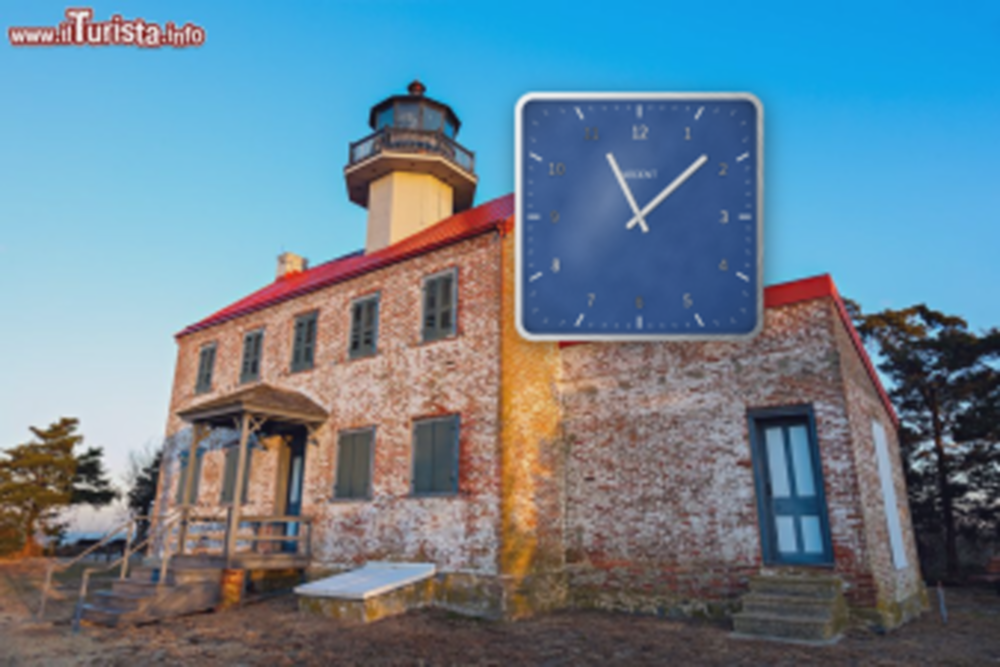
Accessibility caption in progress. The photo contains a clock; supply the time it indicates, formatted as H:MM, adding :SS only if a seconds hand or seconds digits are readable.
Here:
11:08
